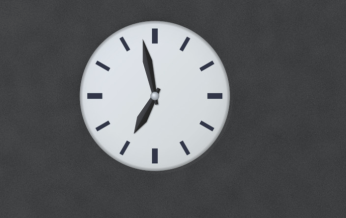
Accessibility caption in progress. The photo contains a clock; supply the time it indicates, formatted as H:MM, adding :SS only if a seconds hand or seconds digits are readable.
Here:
6:58
